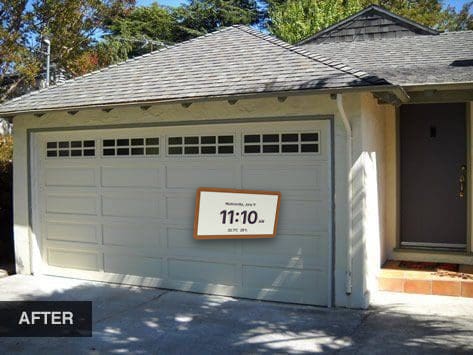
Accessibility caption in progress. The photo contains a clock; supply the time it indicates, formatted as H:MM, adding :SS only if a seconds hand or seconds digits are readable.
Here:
11:10
